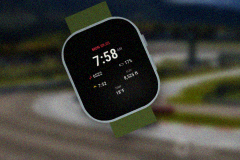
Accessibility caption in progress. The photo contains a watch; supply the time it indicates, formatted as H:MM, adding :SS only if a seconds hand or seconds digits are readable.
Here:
7:58
